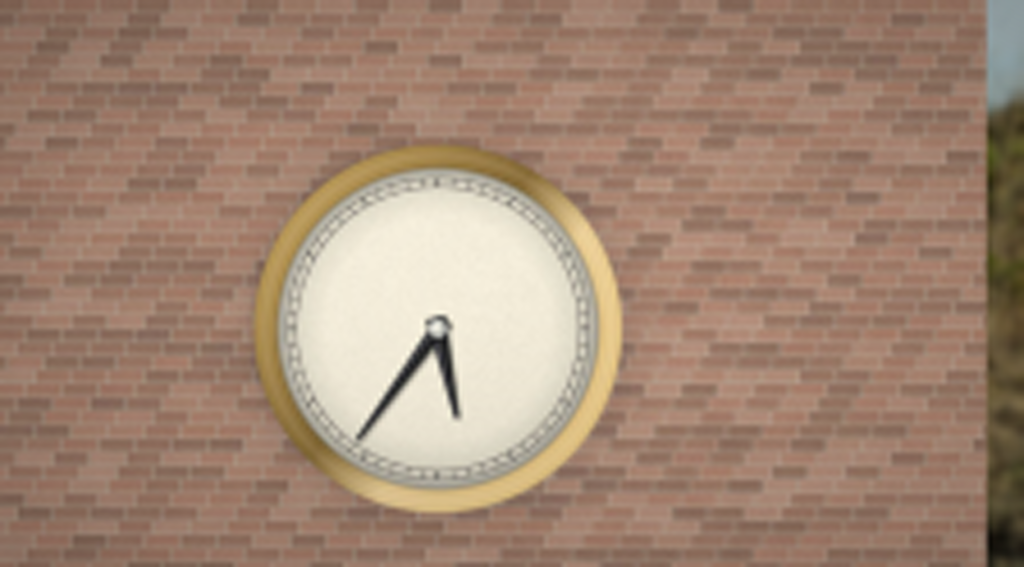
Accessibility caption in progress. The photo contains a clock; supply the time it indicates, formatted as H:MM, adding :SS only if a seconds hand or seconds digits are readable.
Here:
5:36
